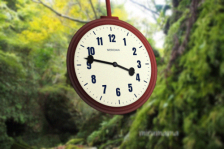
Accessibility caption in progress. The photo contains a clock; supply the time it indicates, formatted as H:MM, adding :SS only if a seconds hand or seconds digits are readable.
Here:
3:47
